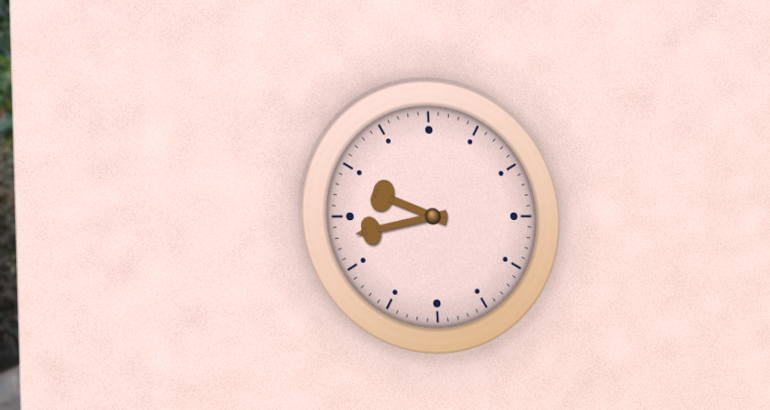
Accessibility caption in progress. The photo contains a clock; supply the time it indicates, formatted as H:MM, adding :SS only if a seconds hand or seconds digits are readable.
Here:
9:43
